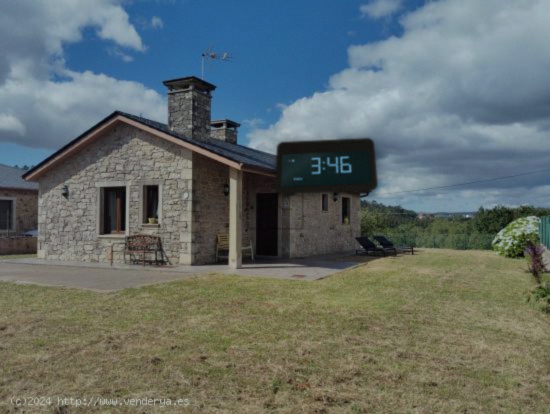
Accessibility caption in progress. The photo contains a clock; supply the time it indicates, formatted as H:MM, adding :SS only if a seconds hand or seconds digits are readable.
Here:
3:46
